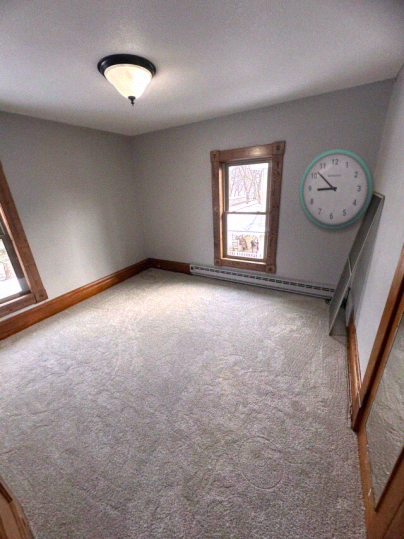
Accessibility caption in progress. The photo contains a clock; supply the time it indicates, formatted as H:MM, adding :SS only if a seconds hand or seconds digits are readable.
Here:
8:52
